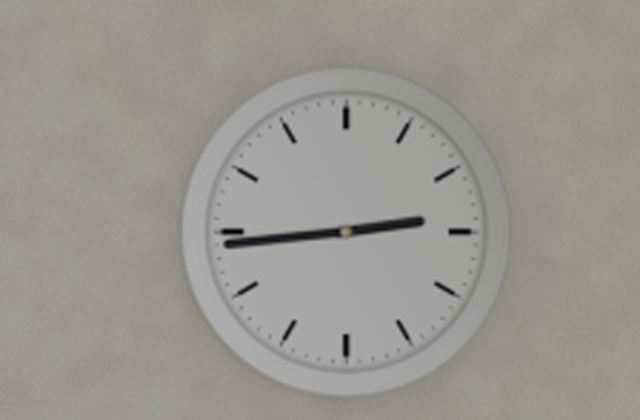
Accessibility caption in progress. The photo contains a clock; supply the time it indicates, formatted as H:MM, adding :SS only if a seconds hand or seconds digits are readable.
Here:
2:44
